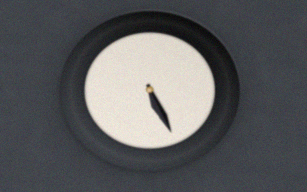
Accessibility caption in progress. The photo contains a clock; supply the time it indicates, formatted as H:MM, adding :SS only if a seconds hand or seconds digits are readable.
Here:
5:26
